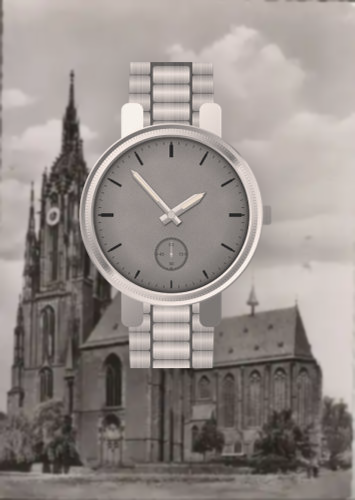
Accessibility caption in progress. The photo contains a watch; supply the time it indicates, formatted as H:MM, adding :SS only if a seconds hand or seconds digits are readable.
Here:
1:53
